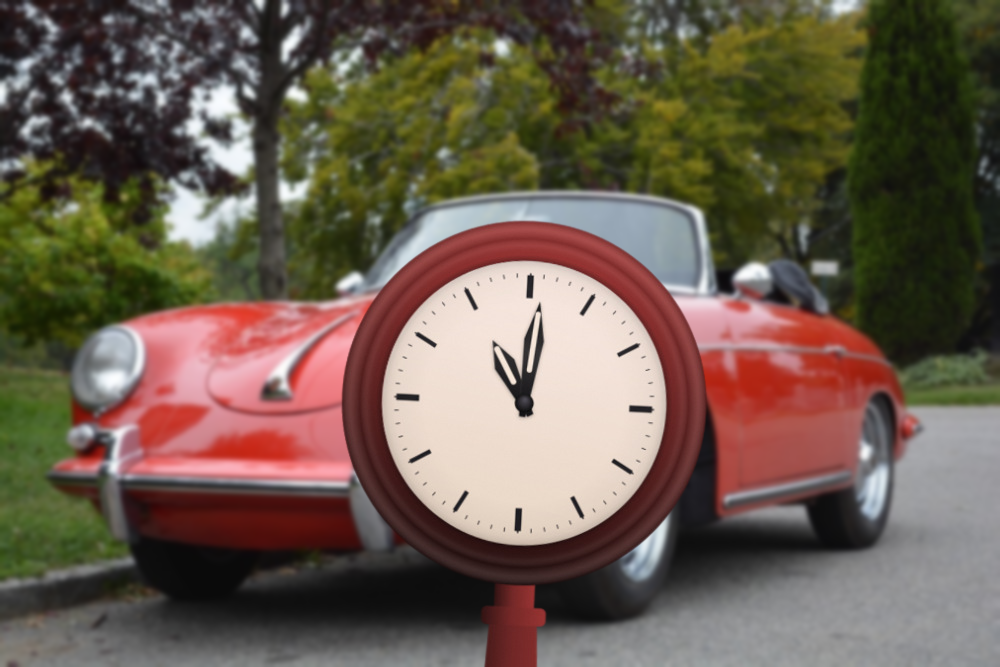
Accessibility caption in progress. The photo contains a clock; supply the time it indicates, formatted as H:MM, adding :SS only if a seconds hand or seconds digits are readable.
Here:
11:01
